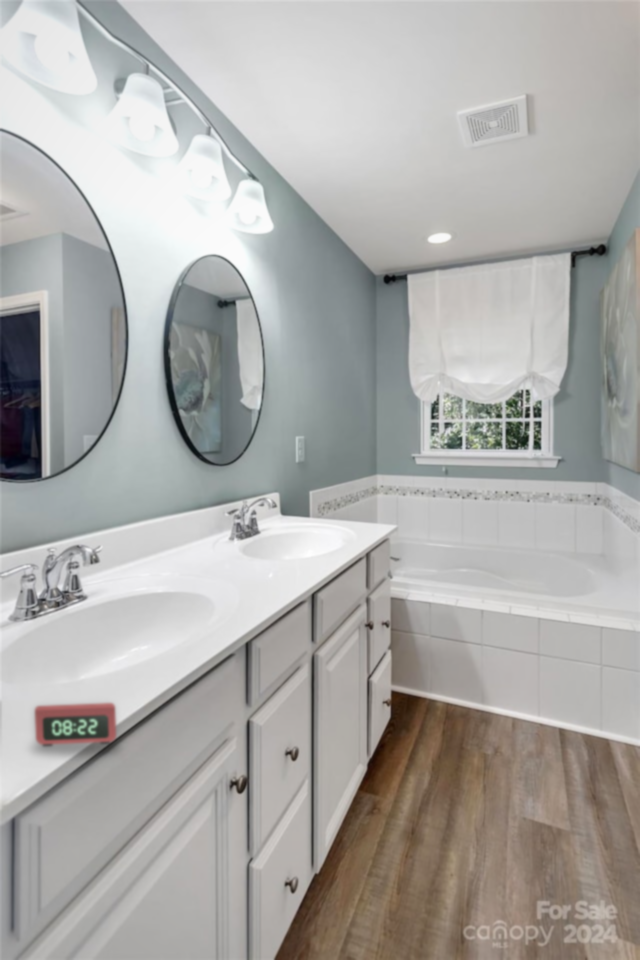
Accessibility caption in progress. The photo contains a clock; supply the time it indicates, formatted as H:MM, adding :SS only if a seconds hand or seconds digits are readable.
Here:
8:22
